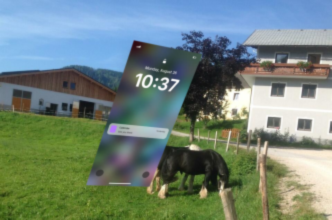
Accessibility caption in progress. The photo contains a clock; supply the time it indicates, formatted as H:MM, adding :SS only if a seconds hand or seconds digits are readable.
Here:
10:37
